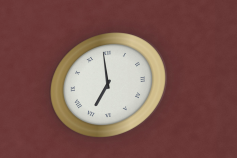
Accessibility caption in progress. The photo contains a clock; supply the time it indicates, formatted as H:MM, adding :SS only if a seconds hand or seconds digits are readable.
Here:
6:59
